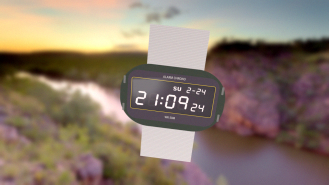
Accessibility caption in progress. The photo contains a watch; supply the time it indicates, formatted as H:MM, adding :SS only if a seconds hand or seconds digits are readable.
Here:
21:09:24
